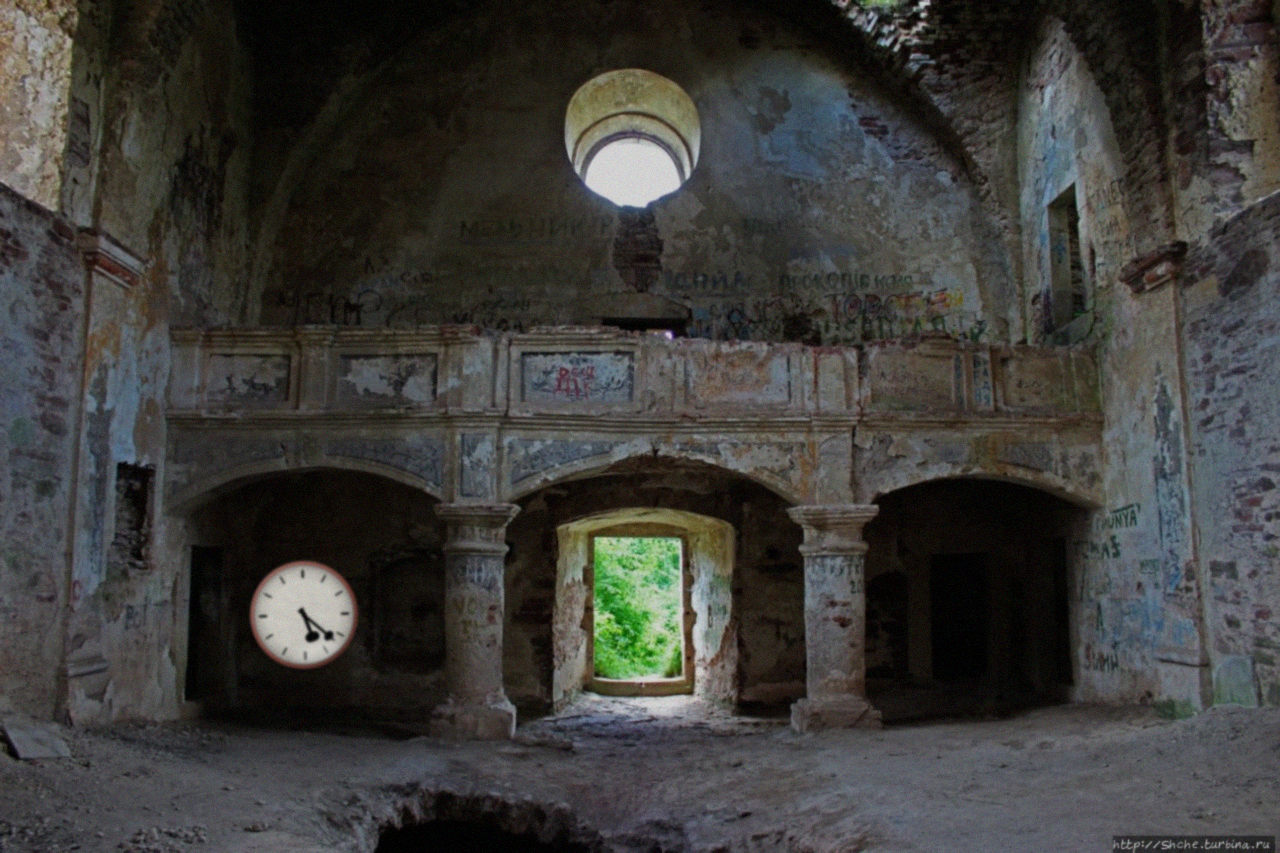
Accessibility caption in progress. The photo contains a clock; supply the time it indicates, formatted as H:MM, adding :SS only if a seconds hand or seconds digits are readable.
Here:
5:22
